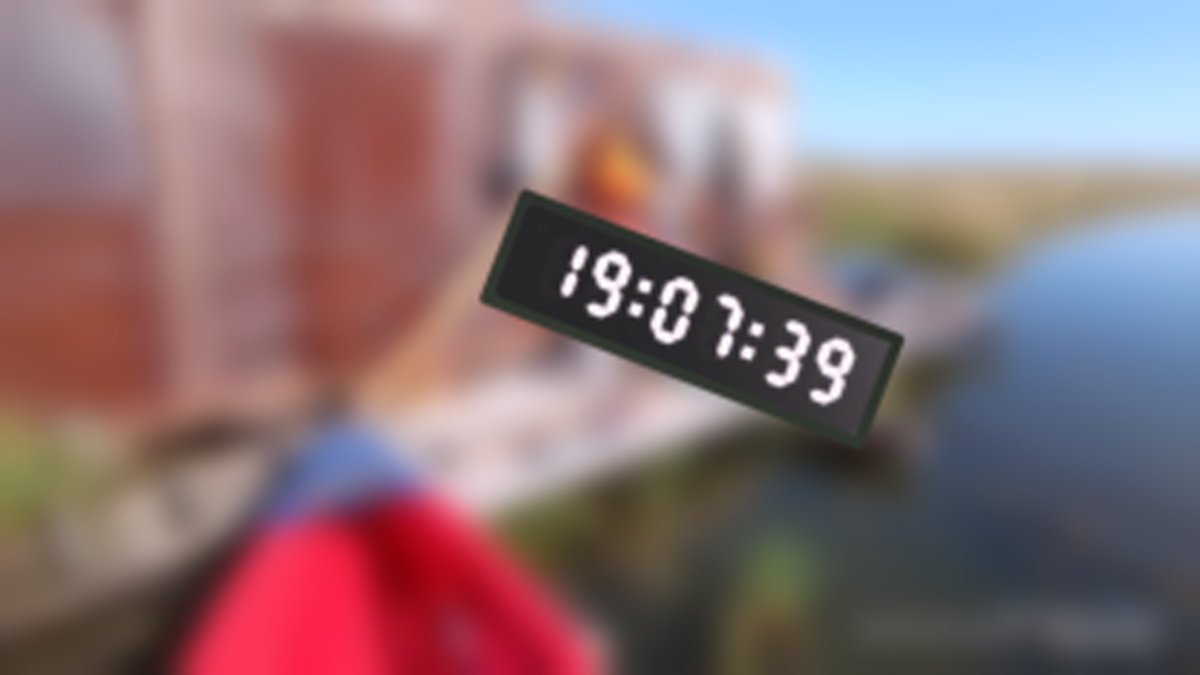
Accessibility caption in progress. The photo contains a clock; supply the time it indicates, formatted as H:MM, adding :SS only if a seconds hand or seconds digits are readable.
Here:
19:07:39
